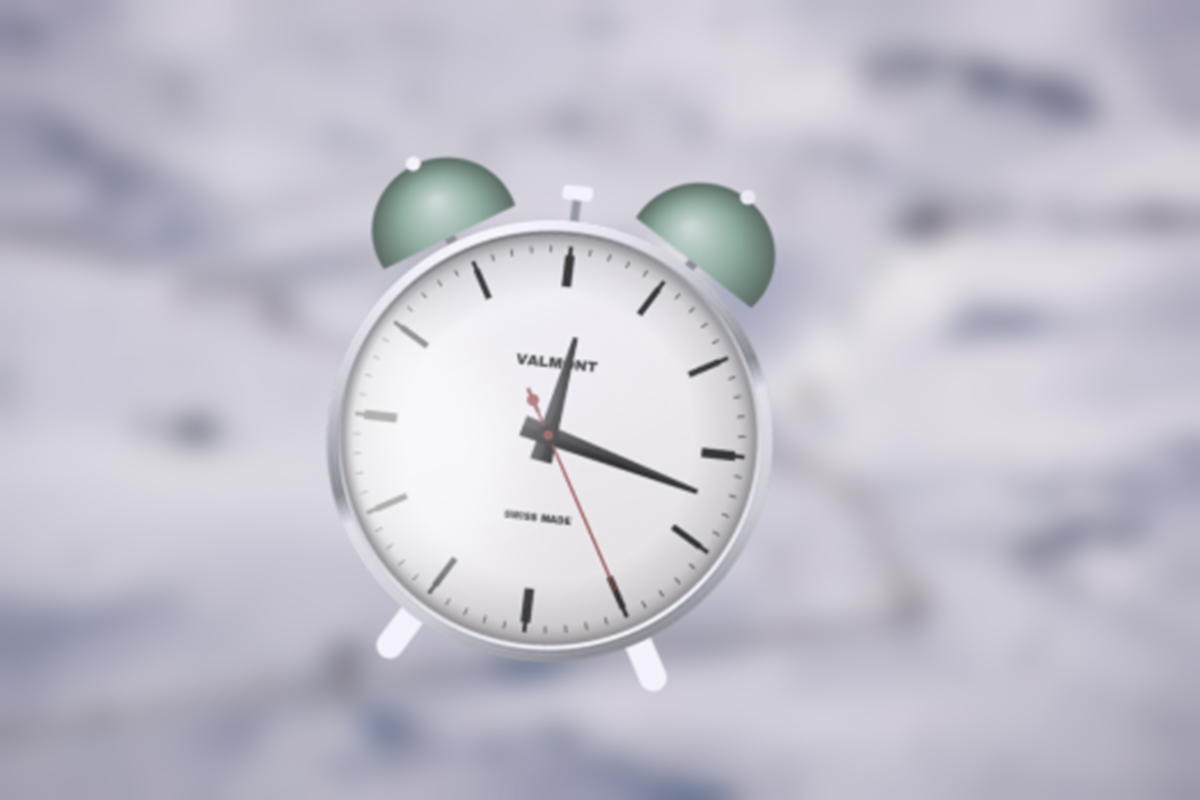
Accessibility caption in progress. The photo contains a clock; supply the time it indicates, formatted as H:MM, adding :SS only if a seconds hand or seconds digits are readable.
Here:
12:17:25
